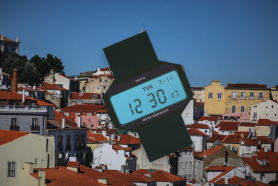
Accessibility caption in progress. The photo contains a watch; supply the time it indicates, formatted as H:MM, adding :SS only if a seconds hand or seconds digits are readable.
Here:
12:30:17
